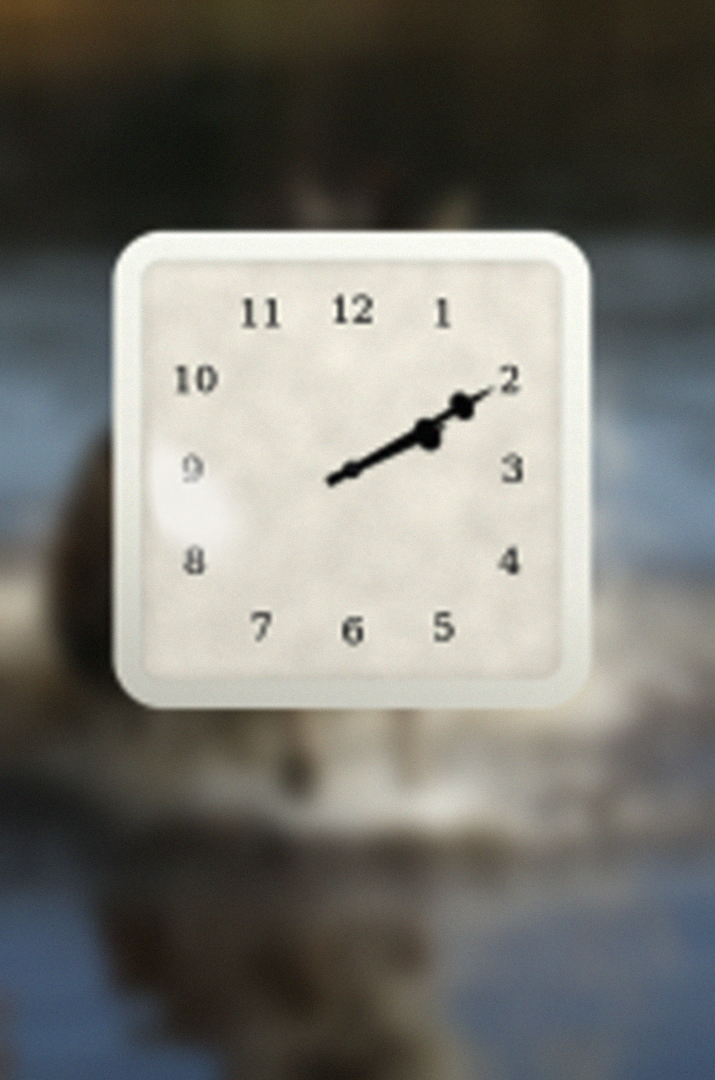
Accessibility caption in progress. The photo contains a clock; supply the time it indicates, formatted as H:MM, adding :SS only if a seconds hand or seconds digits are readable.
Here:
2:10
